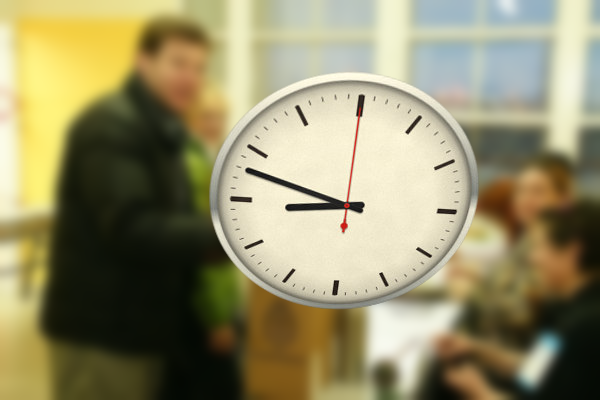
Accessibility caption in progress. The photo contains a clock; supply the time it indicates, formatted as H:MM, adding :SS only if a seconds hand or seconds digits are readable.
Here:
8:48:00
